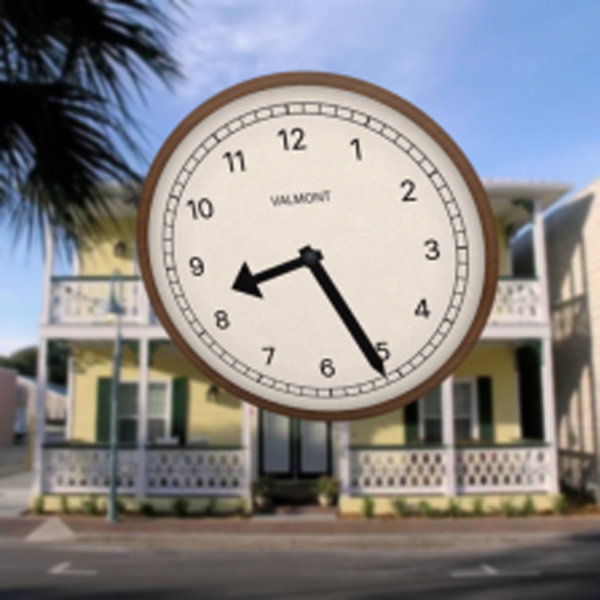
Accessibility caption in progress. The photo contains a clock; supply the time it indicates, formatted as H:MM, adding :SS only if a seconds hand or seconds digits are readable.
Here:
8:26
